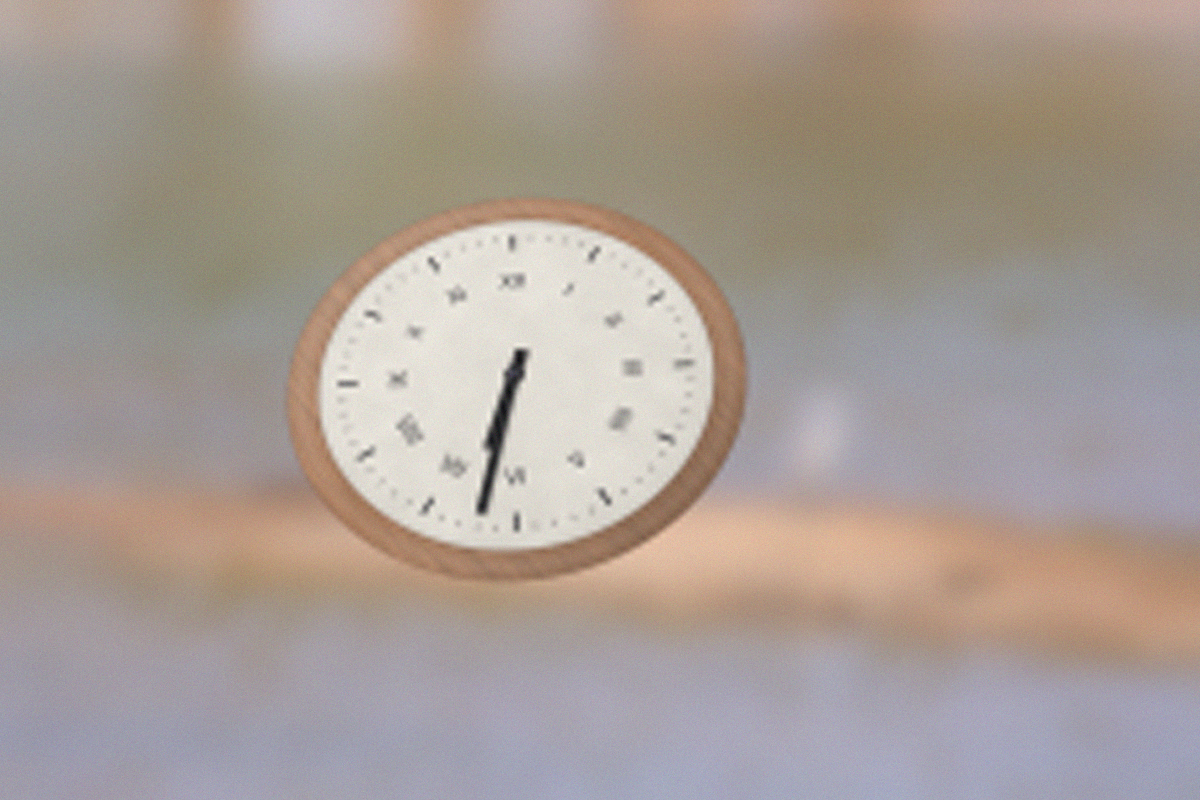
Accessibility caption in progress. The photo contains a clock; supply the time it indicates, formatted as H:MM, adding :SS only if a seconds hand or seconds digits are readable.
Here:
6:32
